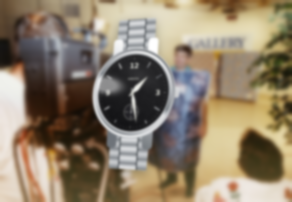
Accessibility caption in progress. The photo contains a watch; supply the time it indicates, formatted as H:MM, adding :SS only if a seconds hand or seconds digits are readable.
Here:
1:28
